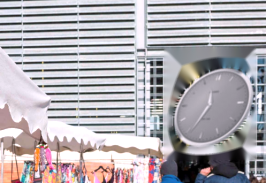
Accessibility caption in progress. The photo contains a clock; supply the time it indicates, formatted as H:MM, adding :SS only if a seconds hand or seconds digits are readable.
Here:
11:34
